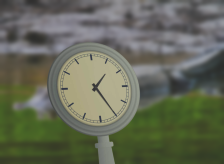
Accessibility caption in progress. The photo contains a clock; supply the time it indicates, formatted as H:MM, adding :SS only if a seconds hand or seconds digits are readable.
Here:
1:25
